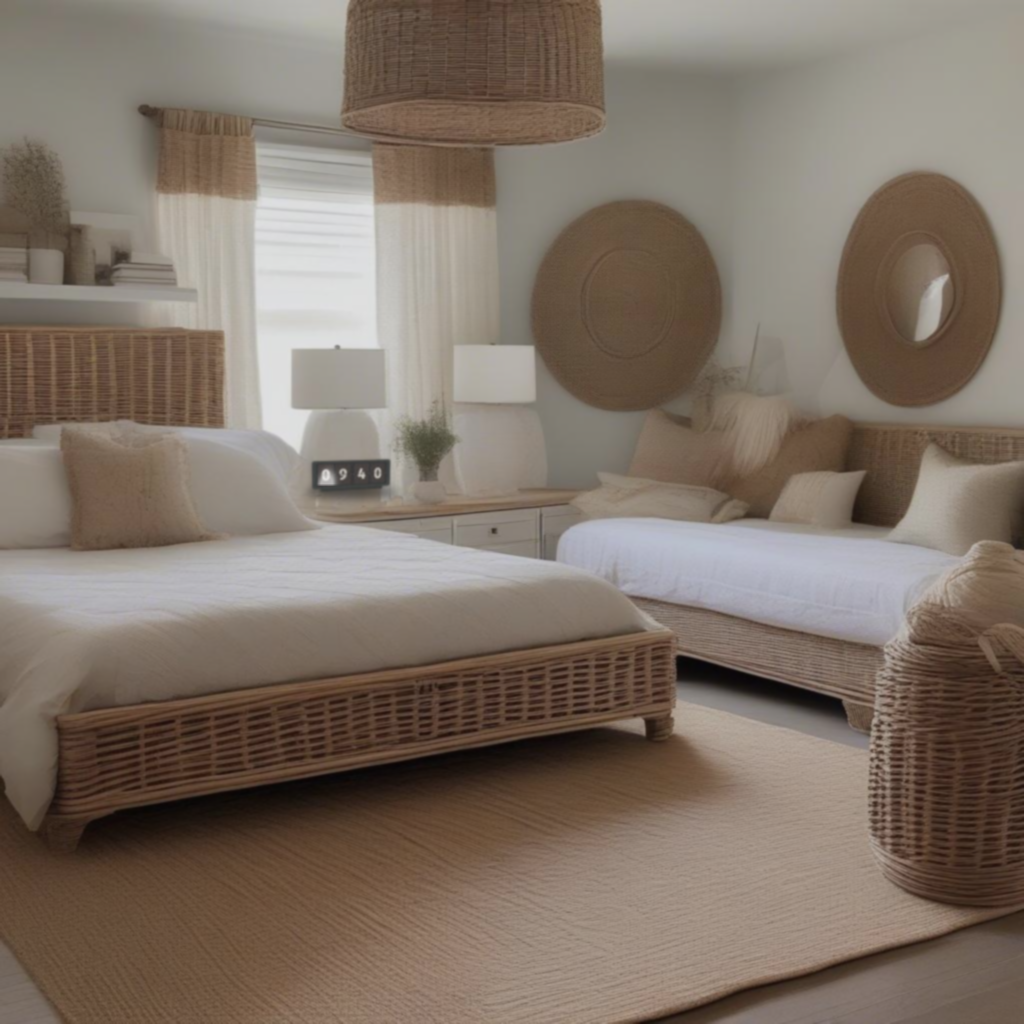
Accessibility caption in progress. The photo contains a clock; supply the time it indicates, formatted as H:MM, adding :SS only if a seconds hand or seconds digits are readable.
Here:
9:40
